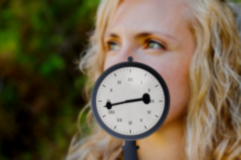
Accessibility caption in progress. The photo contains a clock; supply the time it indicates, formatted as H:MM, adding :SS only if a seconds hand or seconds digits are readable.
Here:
2:43
